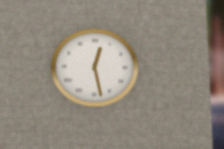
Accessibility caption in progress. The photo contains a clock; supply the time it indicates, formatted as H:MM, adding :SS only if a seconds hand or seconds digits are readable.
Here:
12:28
